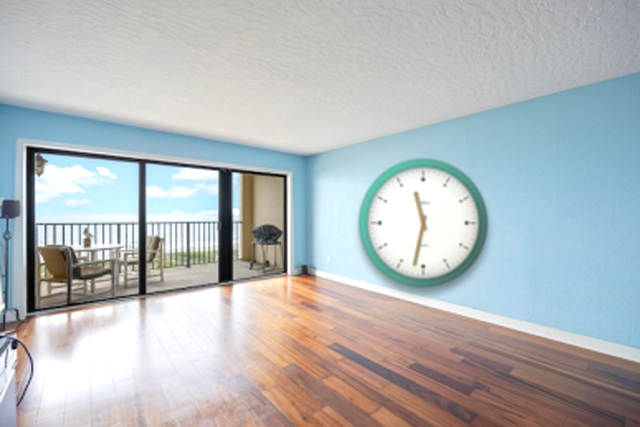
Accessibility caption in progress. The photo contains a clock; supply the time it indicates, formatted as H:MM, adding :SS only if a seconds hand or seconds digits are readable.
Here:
11:32
